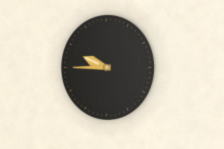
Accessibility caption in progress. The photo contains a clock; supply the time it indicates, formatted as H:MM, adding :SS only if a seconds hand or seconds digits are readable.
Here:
9:45
